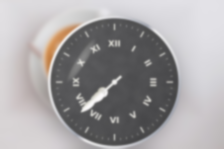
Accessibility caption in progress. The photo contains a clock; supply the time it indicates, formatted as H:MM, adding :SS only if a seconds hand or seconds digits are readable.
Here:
7:38
